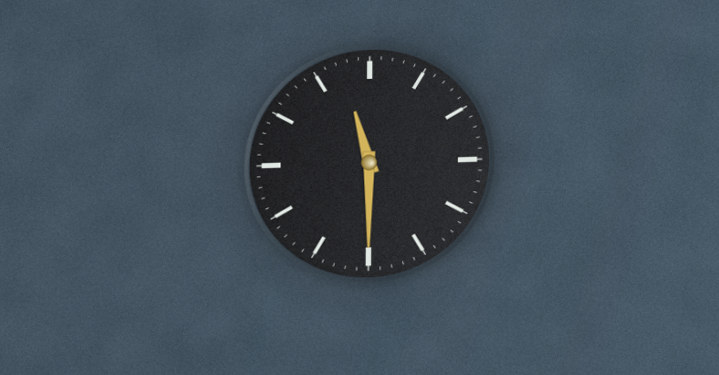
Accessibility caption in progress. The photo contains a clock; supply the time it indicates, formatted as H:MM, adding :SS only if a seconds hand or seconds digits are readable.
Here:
11:30
